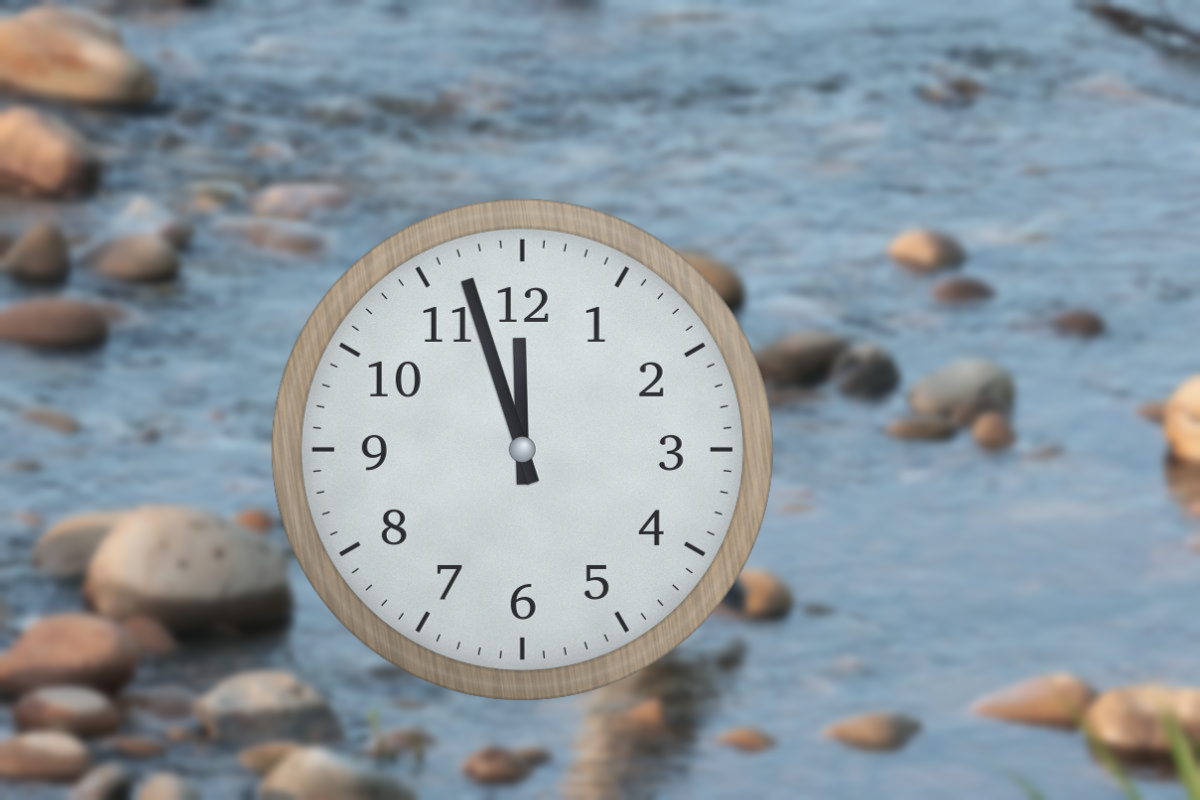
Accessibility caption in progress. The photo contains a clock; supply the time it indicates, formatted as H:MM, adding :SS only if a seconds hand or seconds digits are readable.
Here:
11:57
